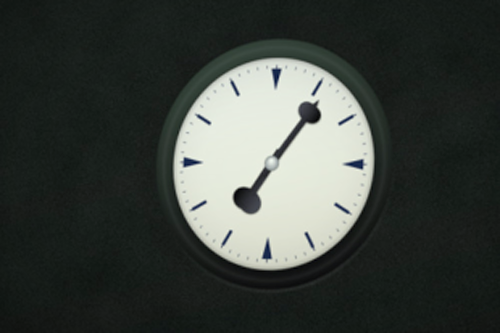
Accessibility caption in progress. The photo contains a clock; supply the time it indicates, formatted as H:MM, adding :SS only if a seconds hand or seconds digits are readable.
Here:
7:06
